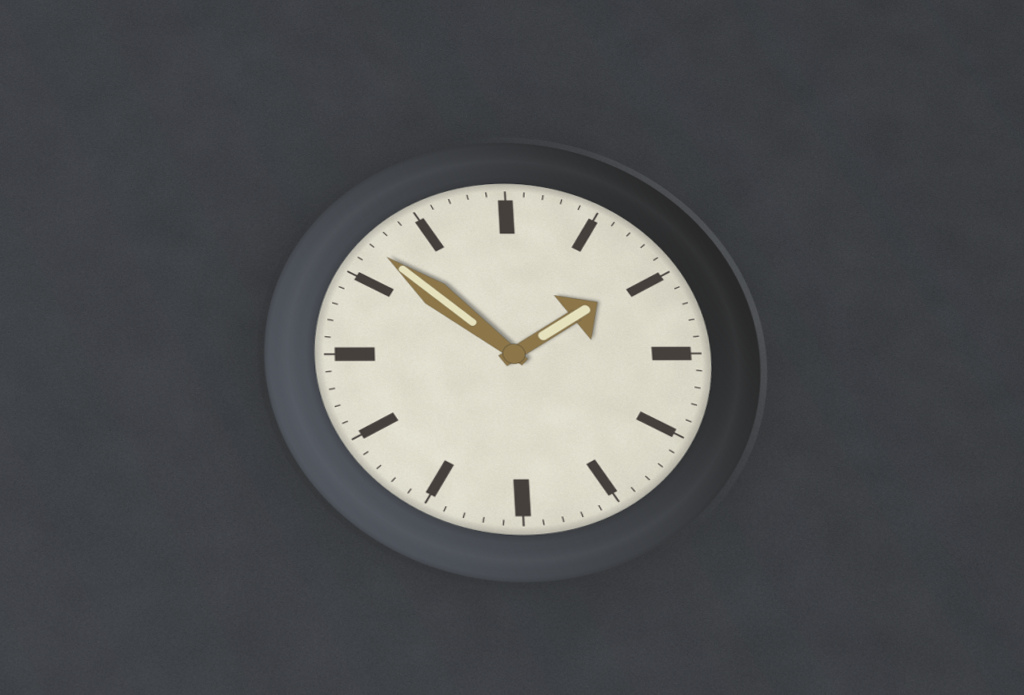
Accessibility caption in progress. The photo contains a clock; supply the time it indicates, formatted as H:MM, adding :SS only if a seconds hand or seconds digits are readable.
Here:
1:52
